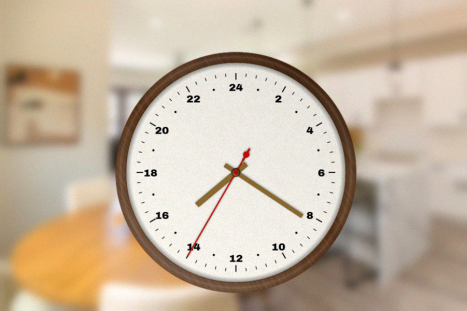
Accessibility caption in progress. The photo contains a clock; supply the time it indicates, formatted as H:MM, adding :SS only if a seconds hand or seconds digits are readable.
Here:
15:20:35
